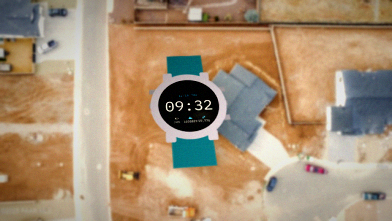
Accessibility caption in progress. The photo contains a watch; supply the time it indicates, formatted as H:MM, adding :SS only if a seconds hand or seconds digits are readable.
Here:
9:32
